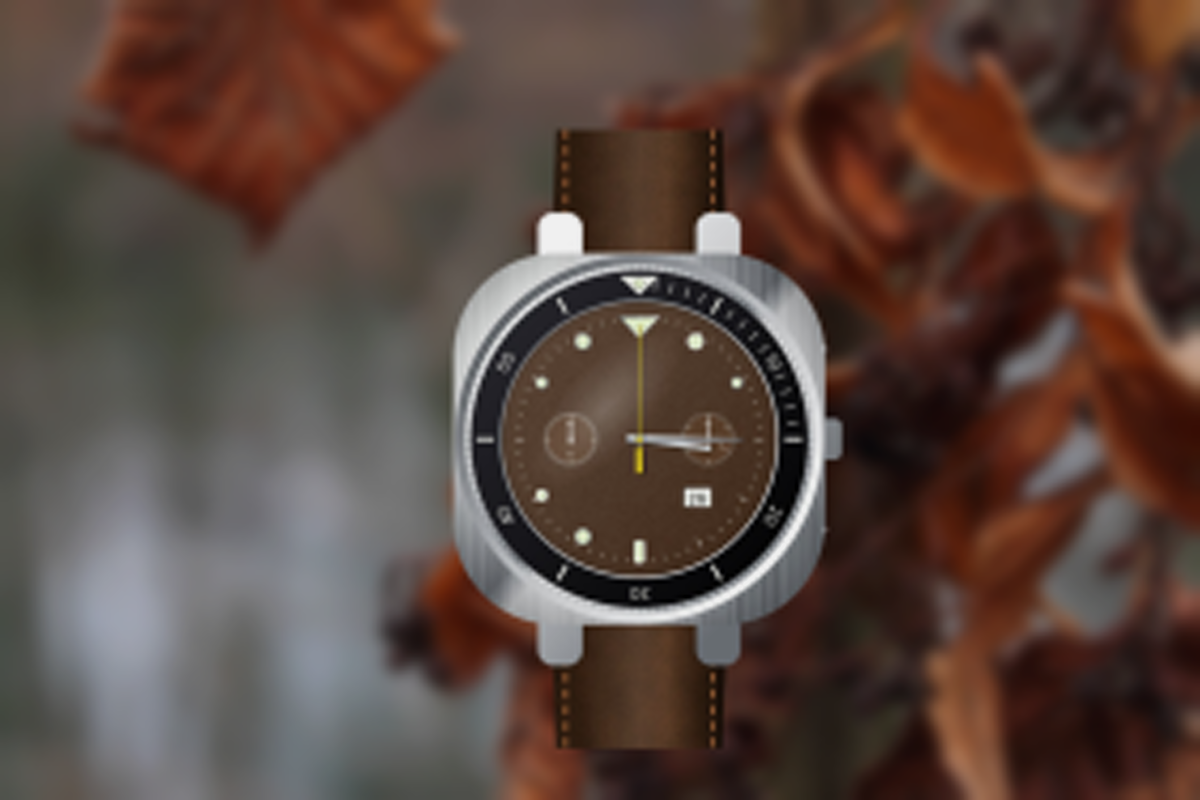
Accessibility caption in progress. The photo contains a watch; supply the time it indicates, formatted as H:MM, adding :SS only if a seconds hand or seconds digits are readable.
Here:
3:15
